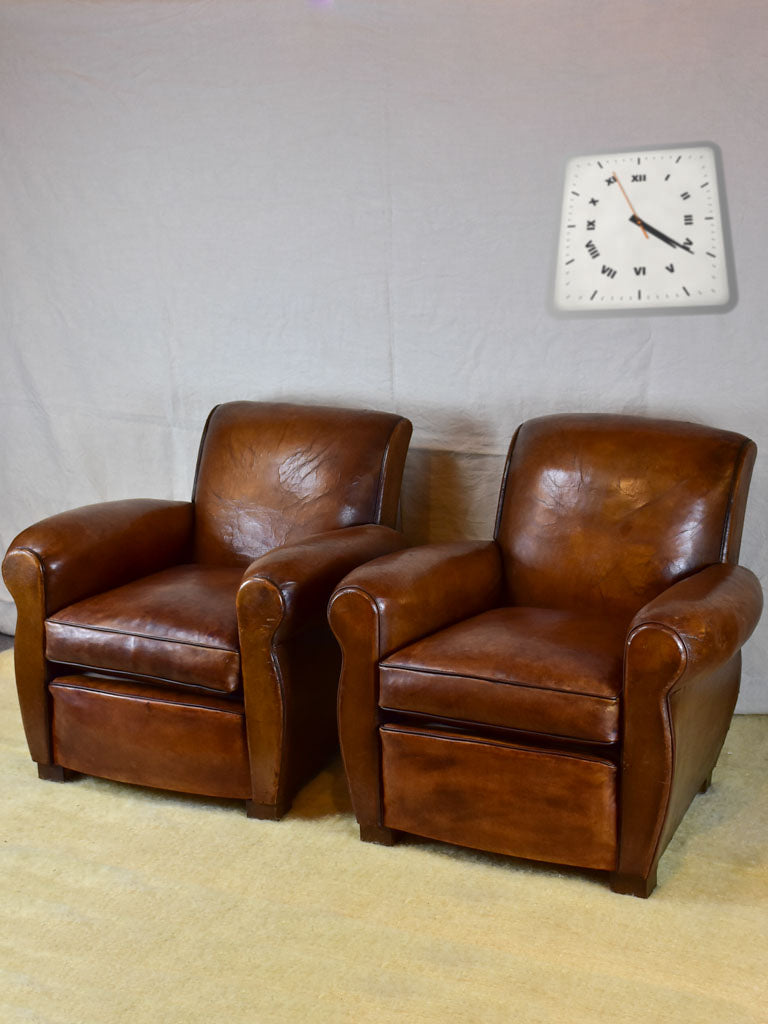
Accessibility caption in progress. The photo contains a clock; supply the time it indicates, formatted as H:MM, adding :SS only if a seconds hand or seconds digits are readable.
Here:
4:20:56
